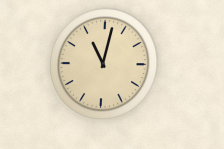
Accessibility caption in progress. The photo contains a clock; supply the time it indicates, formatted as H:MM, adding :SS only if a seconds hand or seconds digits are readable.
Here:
11:02
